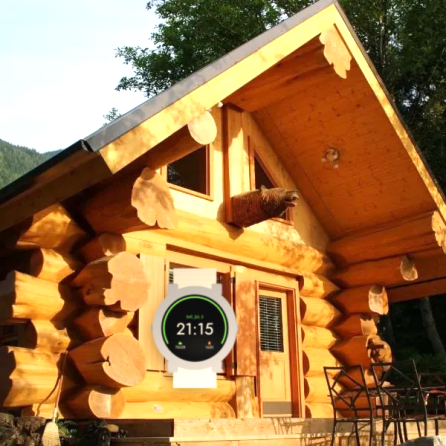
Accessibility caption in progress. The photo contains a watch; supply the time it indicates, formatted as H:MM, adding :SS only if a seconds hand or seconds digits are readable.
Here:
21:15
